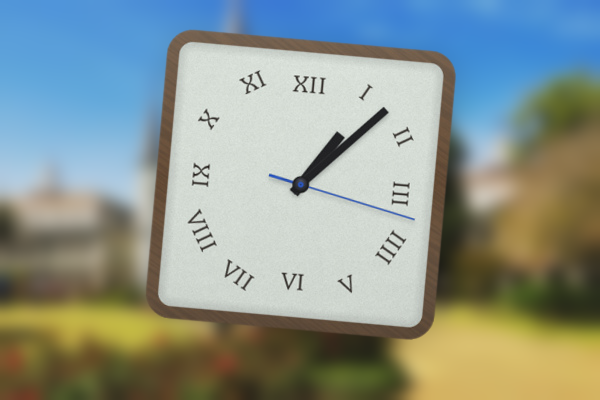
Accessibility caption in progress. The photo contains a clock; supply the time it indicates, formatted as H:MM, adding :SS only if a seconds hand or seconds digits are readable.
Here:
1:07:17
